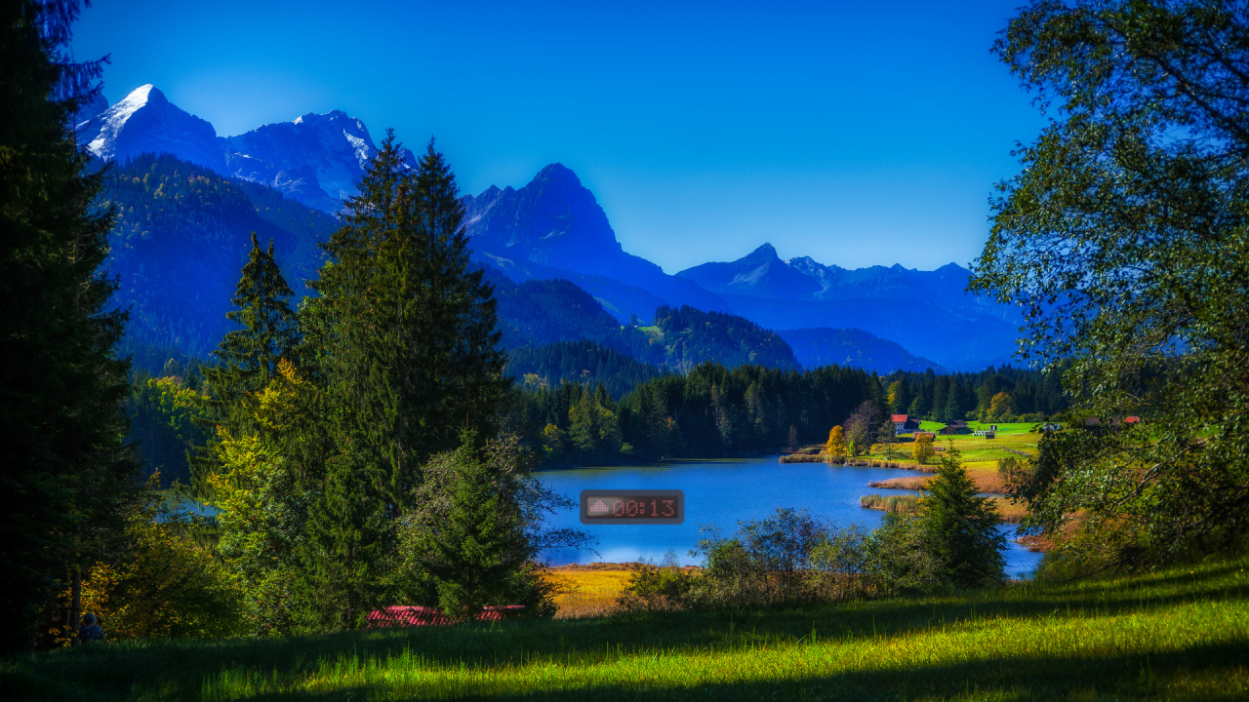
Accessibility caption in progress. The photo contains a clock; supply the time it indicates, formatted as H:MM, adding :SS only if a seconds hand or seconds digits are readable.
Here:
0:13
